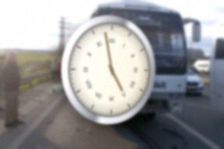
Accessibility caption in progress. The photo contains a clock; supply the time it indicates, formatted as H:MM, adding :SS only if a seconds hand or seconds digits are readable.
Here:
4:58
